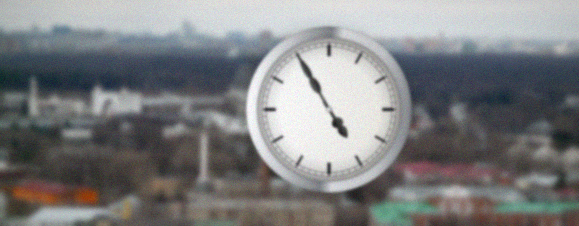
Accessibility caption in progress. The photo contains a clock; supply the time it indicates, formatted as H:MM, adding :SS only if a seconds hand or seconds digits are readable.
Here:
4:55
